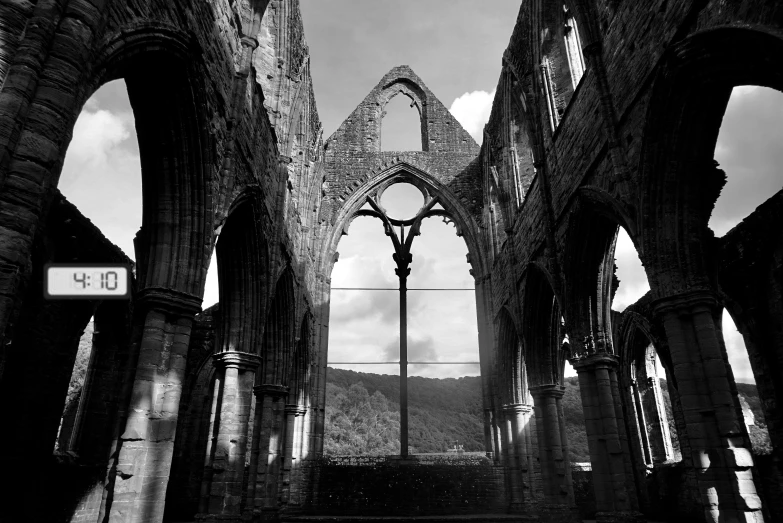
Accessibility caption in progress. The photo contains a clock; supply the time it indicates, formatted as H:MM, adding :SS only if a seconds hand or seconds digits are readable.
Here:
4:10
